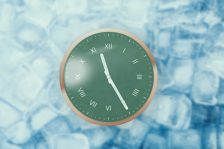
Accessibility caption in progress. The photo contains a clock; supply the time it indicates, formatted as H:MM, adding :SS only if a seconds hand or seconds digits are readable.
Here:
11:25
